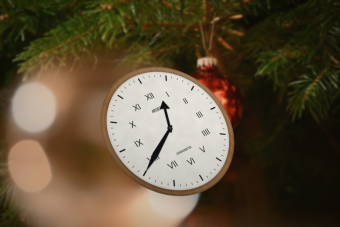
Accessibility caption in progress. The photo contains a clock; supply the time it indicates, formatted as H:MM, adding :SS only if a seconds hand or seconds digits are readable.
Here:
12:40
